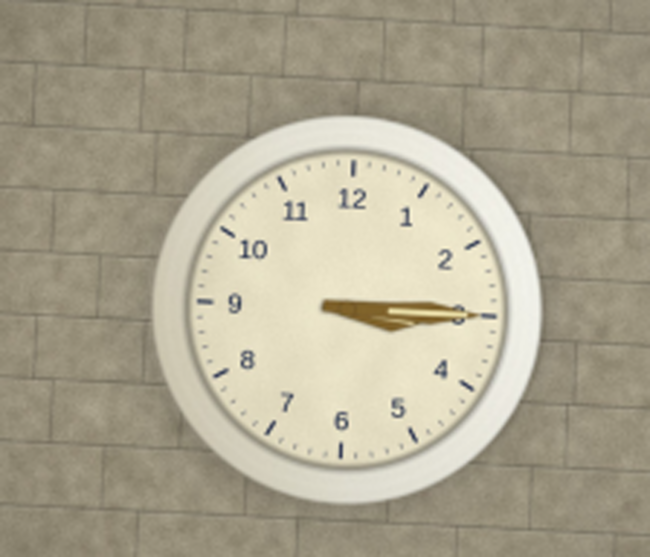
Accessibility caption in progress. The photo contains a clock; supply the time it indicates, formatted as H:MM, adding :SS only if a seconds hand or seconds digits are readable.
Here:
3:15
